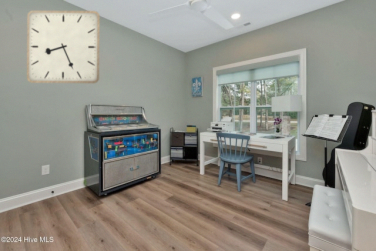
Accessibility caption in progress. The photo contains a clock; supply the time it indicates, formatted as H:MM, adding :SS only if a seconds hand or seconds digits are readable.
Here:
8:26
